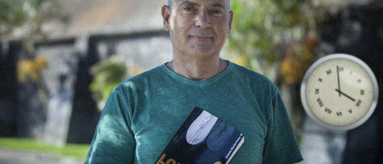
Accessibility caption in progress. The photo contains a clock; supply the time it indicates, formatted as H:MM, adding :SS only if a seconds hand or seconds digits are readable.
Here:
3:59
